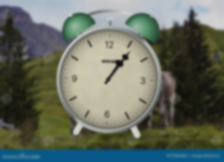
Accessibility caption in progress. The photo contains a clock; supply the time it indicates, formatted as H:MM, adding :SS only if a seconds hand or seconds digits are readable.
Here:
1:06
